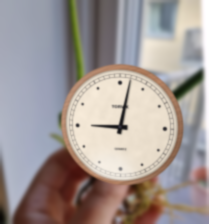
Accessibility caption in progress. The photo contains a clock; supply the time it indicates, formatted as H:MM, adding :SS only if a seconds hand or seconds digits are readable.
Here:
9:02
